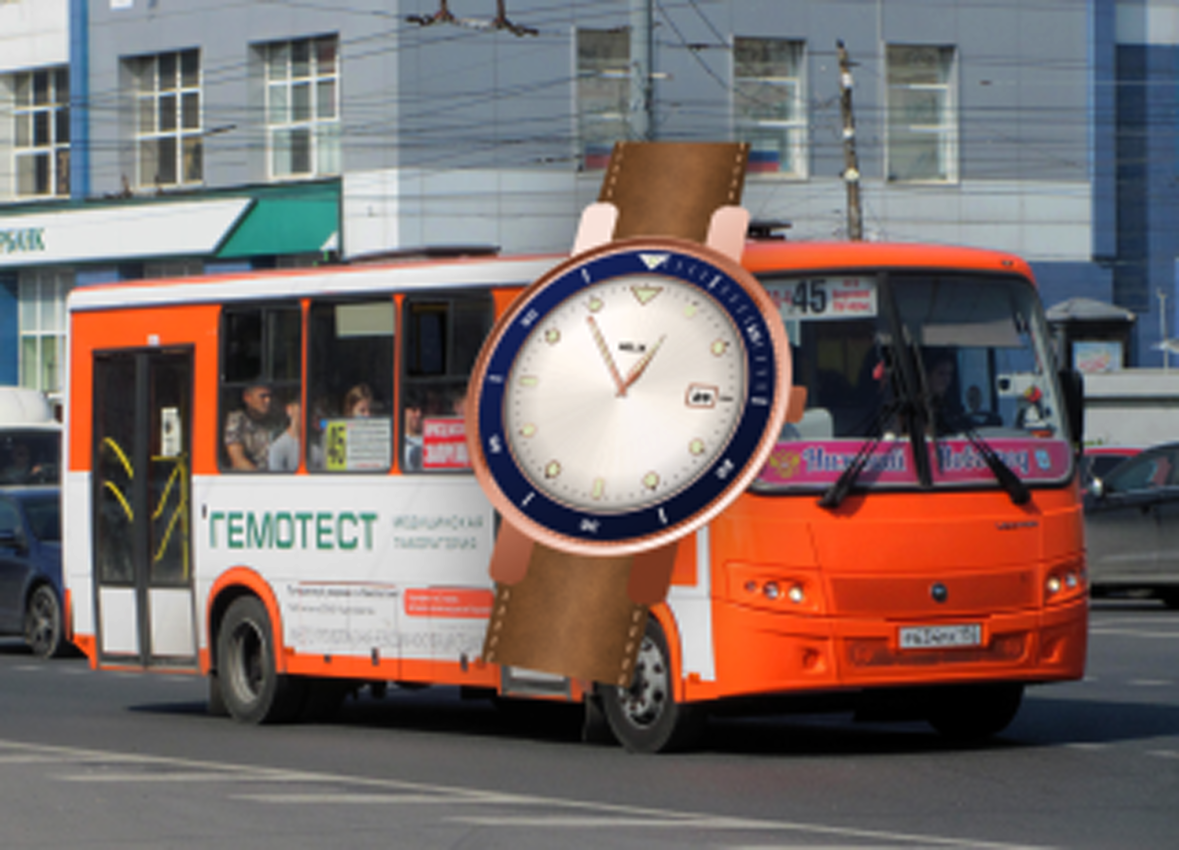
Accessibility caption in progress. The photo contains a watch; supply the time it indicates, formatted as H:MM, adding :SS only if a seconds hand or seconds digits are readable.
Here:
12:54
